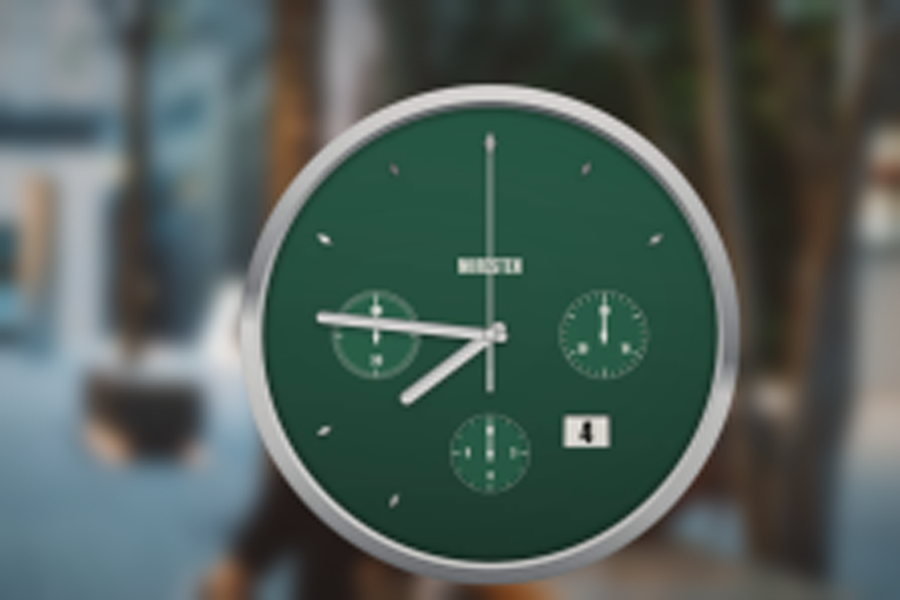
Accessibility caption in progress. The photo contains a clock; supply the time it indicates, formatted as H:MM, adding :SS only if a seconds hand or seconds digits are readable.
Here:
7:46
